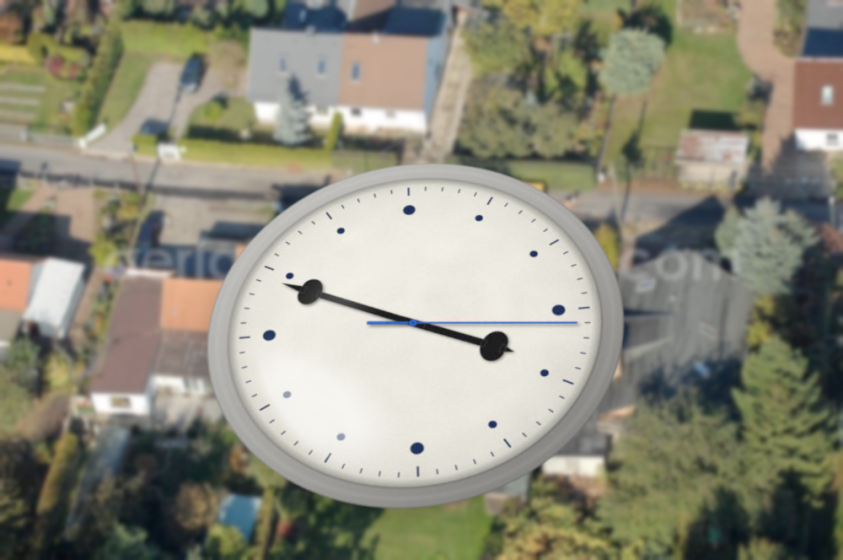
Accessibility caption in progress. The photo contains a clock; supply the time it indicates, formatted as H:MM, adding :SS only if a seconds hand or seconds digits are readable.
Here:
3:49:16
